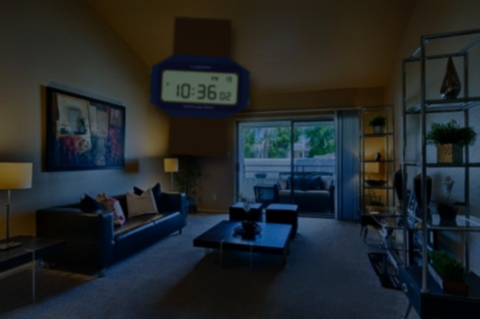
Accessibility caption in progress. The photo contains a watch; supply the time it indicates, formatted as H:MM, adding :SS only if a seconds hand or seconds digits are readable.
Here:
10:36
